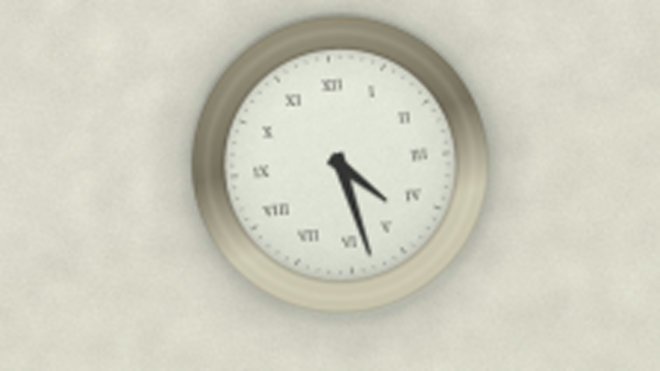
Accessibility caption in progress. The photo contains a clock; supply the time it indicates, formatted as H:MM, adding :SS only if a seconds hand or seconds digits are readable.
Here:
4:28
